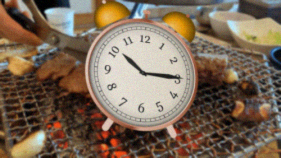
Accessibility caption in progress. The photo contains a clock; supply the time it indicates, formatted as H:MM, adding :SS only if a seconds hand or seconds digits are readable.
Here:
10:15
